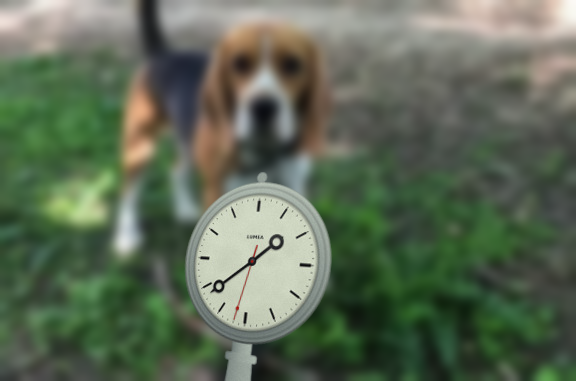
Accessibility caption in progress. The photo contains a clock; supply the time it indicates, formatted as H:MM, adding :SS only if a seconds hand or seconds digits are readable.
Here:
1:38:32
